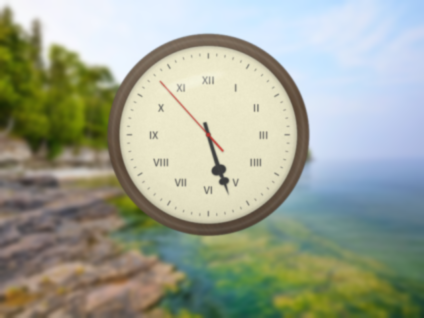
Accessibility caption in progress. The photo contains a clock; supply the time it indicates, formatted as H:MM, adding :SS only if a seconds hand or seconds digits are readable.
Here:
5:26:53
